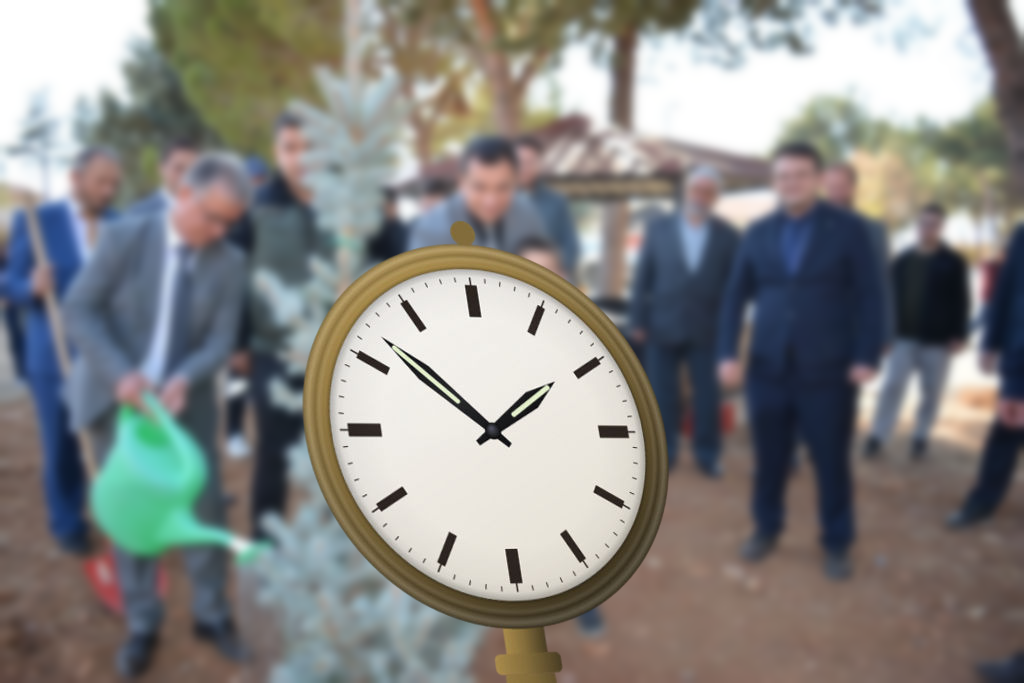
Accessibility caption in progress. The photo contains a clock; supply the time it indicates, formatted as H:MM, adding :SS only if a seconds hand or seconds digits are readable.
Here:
1:52
